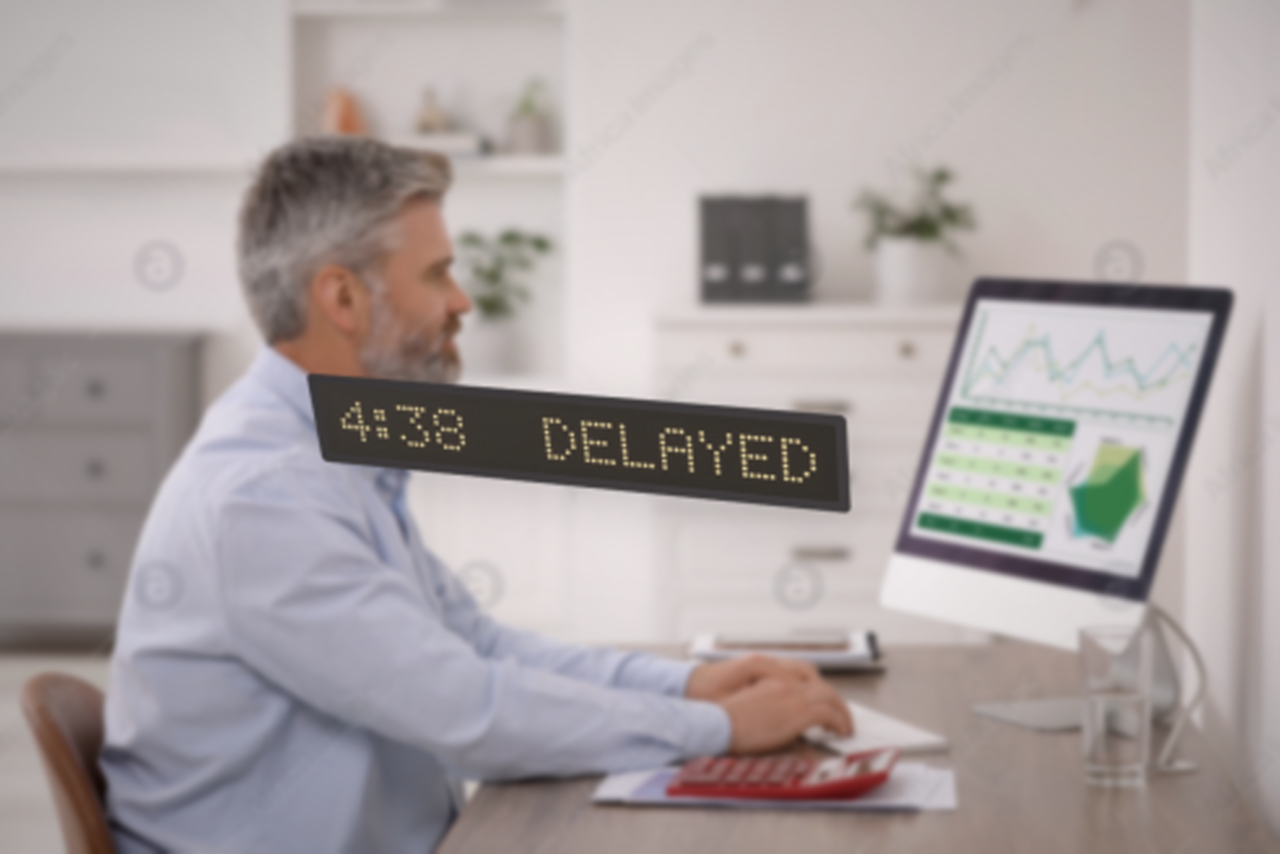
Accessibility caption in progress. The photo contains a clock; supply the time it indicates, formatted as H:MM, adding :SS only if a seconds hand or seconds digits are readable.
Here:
4:38
